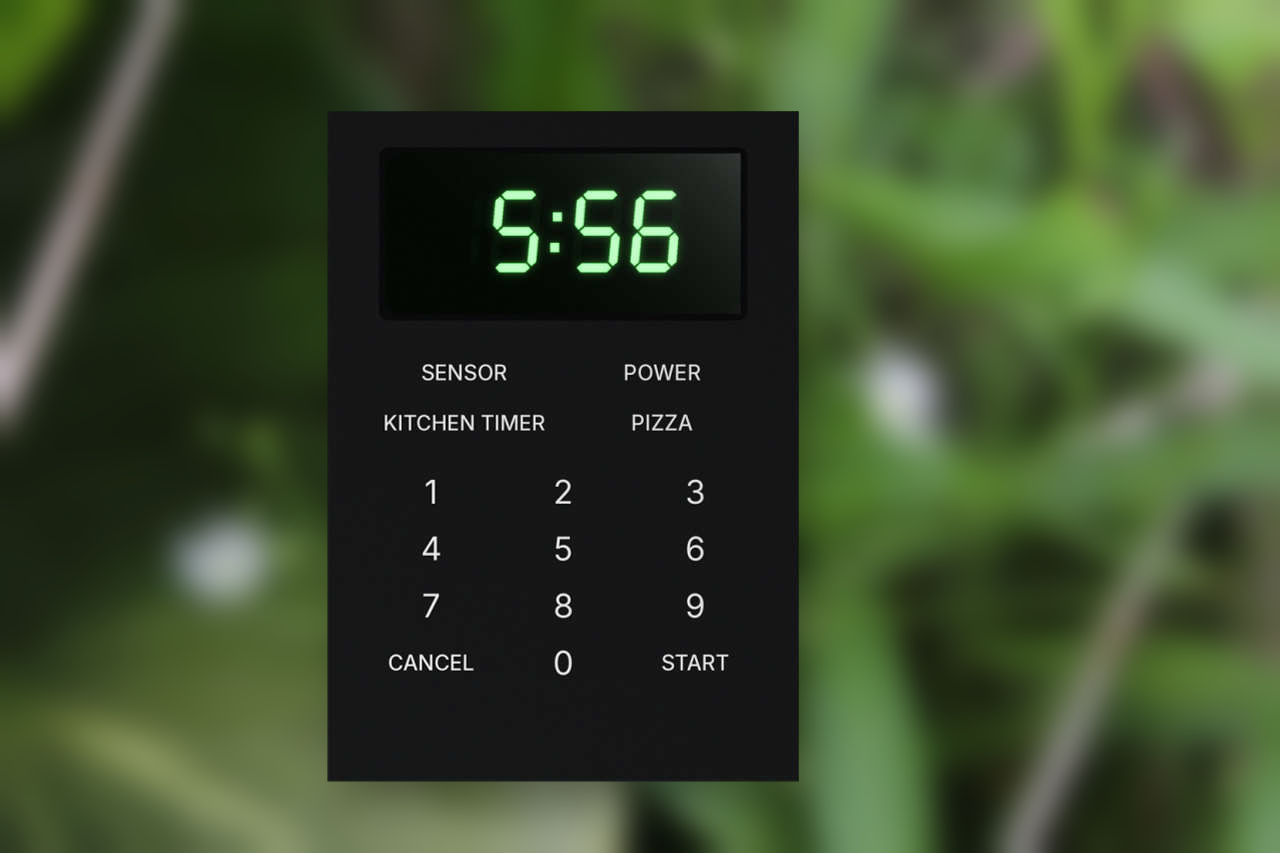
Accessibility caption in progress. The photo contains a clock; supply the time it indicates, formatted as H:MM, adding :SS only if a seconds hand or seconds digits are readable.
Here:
5:56
